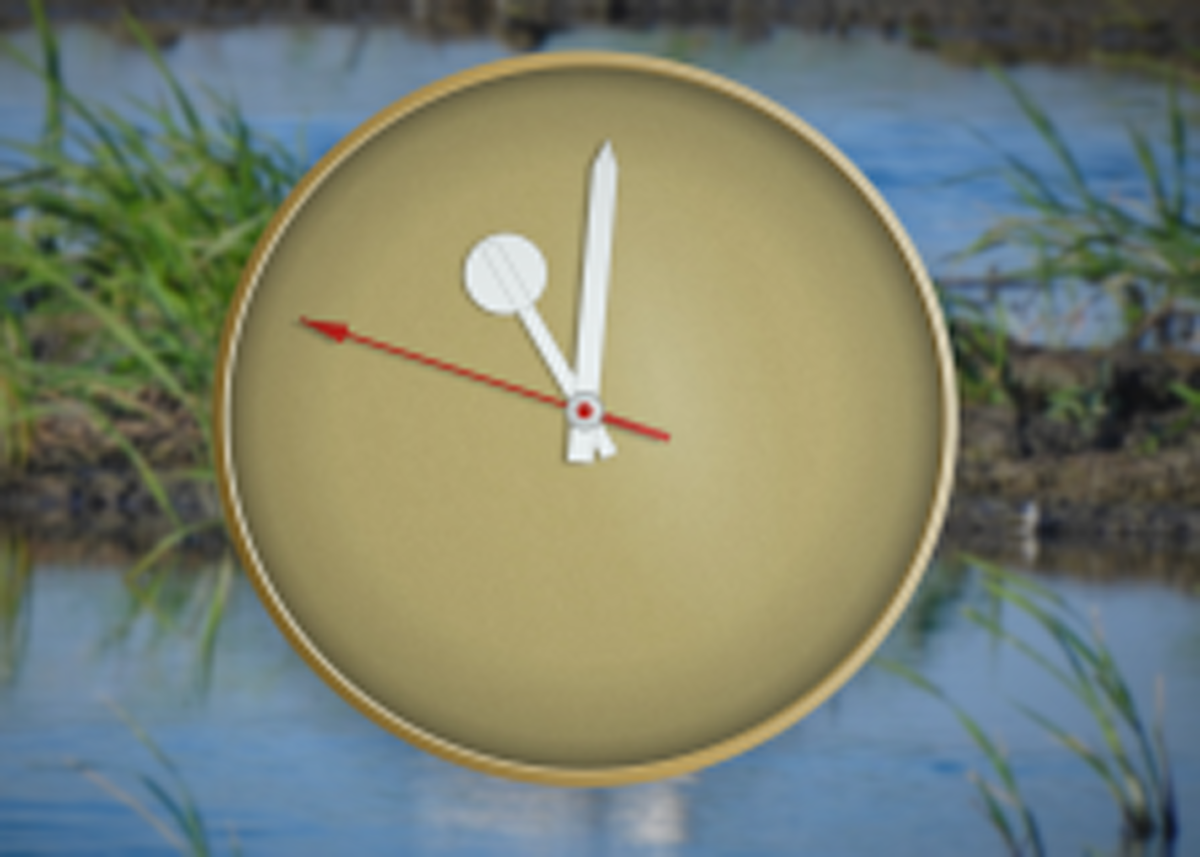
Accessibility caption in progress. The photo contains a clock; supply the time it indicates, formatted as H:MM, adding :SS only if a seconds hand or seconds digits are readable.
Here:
11:00:48
